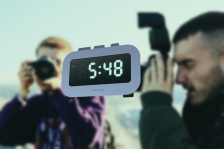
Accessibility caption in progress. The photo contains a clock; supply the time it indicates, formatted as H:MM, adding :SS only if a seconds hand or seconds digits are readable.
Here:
5:48
